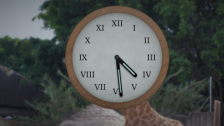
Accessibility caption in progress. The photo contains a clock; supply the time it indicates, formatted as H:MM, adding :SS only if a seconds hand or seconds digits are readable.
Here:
4:29
